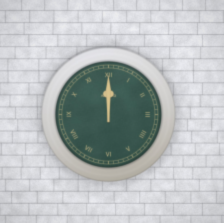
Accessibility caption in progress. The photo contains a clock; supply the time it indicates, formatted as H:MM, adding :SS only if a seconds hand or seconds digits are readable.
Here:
12:00
